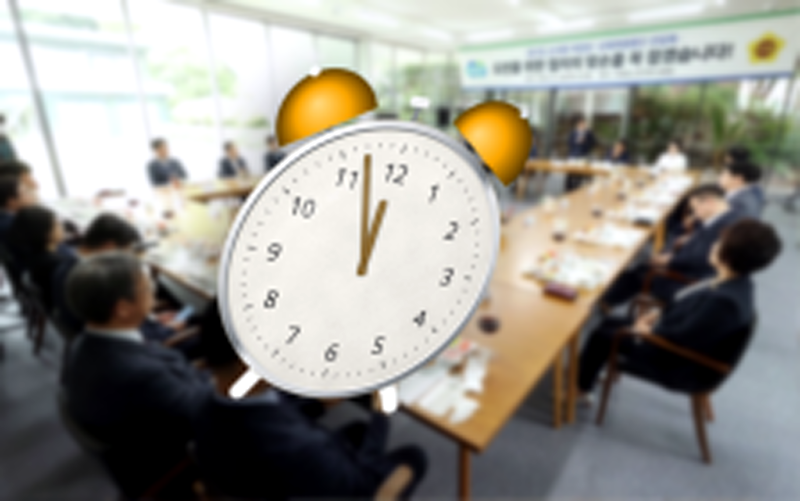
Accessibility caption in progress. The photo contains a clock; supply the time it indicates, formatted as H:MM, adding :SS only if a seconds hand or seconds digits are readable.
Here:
11:57
